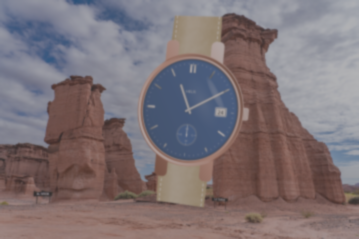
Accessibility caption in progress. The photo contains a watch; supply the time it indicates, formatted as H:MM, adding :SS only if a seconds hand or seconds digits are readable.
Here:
11:10
